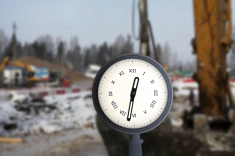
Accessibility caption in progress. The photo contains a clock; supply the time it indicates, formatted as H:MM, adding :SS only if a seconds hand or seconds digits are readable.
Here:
12:32
